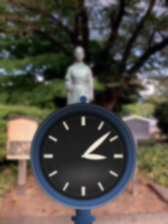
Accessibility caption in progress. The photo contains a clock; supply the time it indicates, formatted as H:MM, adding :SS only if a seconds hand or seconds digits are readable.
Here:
3:08
